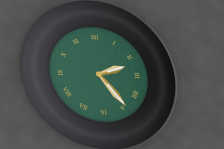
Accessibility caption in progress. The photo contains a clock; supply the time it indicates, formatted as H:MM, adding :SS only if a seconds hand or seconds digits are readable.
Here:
2:24
